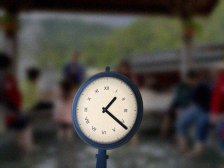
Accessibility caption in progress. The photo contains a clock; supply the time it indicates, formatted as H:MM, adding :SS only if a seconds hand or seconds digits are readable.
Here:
1:21
